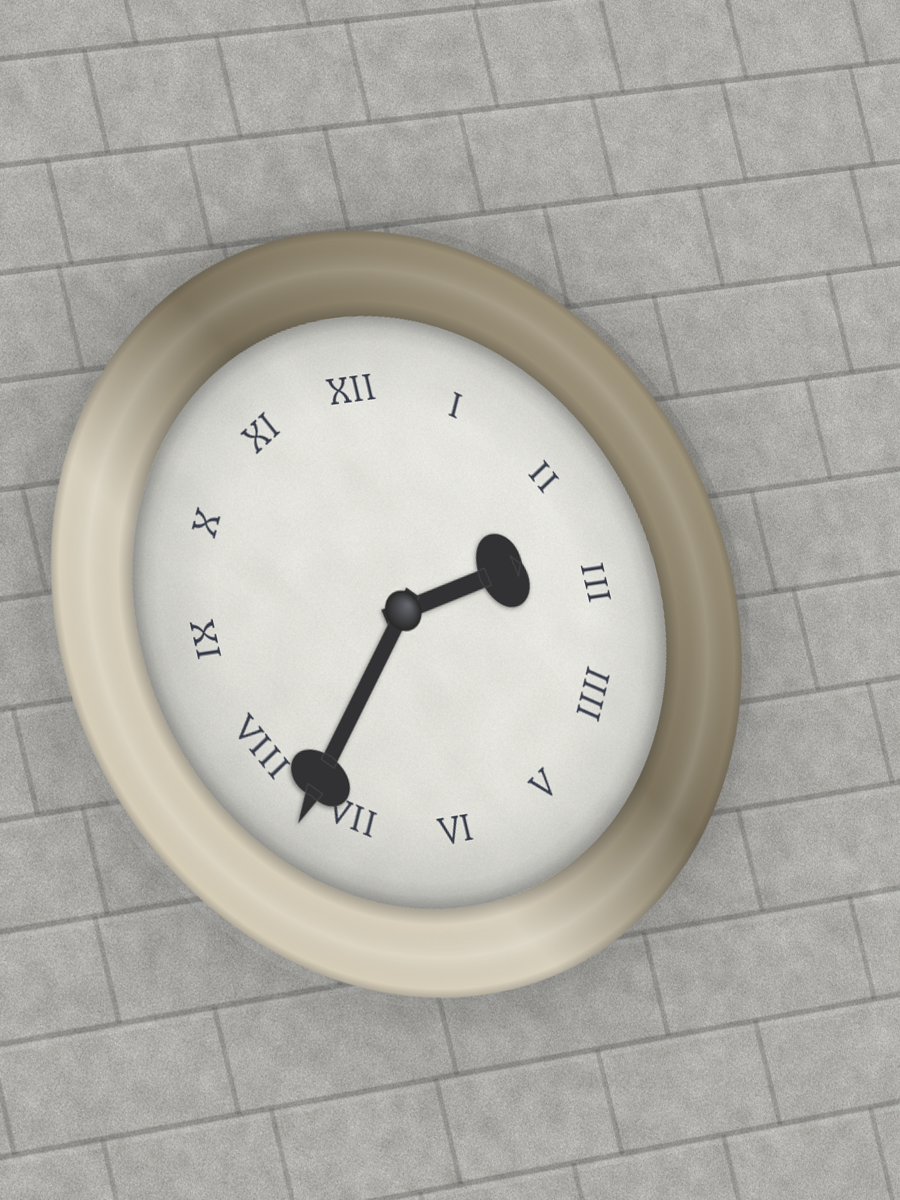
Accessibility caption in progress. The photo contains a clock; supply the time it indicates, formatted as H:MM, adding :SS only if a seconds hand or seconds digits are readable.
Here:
2:37
